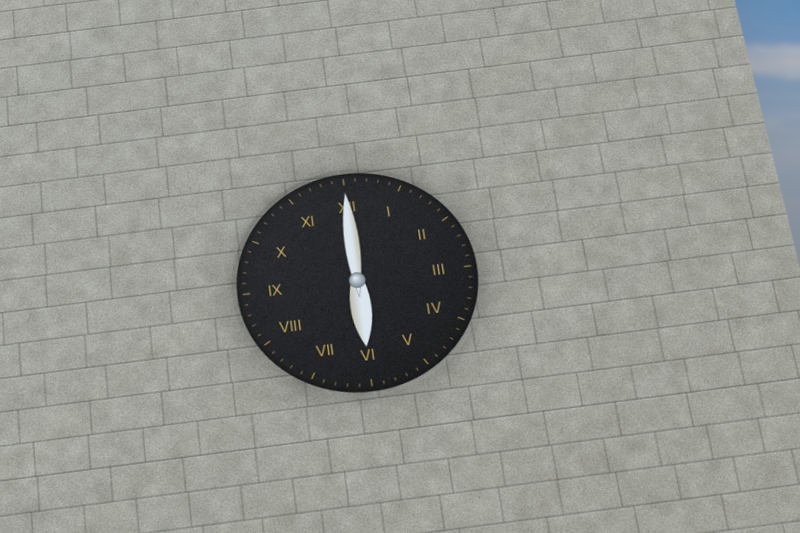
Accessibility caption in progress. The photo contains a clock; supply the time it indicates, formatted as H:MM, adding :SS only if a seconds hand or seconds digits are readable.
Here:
6:00
